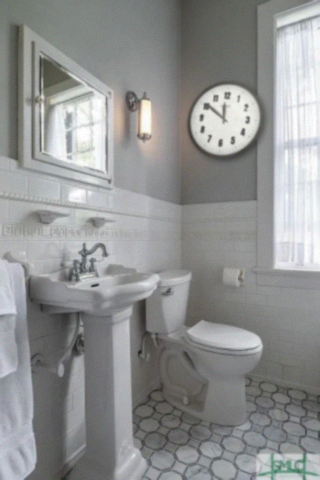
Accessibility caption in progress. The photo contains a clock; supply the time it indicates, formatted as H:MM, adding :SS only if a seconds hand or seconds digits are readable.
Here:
11:51
